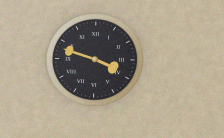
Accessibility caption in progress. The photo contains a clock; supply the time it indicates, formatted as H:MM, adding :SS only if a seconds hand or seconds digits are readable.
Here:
3:48
